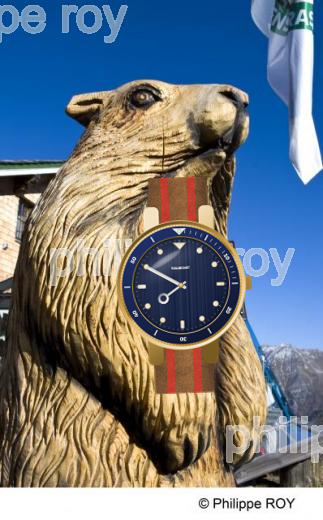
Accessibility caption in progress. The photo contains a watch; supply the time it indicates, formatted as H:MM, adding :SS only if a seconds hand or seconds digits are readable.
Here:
7:50
